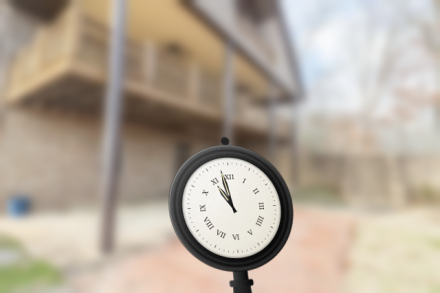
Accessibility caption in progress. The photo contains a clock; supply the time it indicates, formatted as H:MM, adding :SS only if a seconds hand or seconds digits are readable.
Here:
10:58
